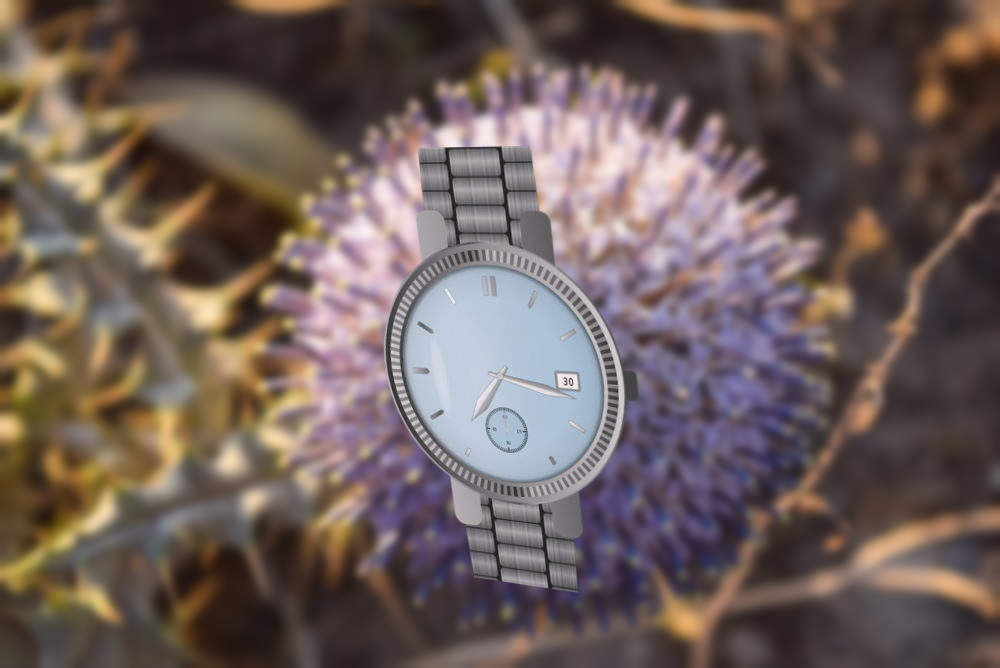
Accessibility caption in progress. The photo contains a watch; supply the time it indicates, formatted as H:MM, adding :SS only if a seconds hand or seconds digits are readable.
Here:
7:17
